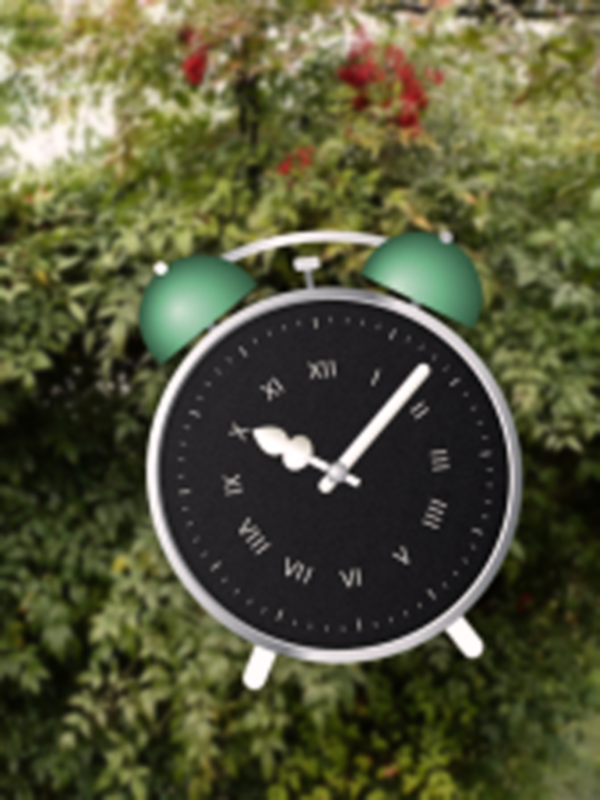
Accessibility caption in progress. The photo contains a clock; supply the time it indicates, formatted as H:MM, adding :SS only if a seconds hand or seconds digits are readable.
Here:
10:08
